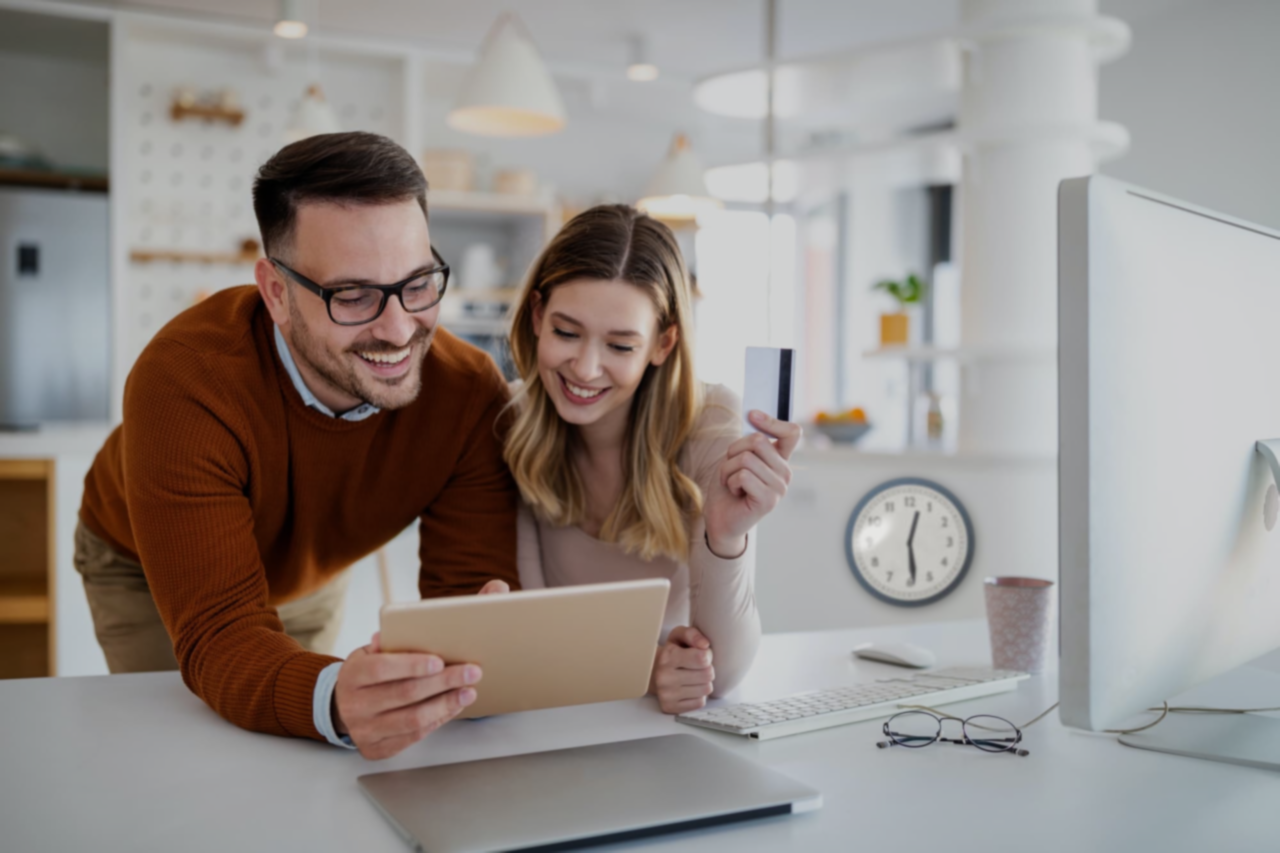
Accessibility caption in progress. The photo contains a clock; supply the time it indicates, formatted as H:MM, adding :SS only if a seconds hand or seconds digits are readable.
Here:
12:29
